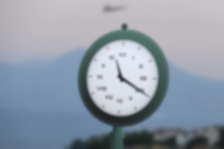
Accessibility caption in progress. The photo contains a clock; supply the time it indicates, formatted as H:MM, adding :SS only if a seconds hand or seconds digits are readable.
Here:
11:20
